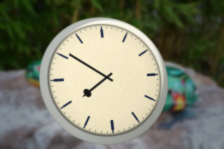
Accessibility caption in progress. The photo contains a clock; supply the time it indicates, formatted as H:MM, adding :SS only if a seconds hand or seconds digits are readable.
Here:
7:51
